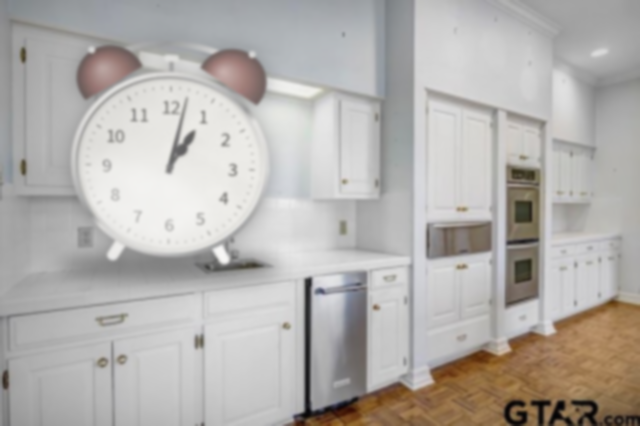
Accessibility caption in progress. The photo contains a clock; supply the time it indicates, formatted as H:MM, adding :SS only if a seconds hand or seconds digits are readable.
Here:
1:02
